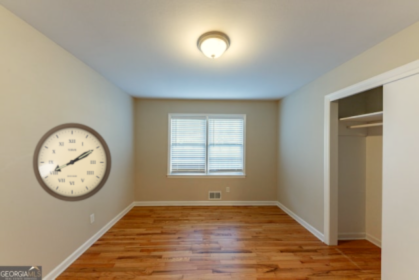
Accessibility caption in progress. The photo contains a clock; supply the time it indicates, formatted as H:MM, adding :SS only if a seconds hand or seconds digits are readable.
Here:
8:10
